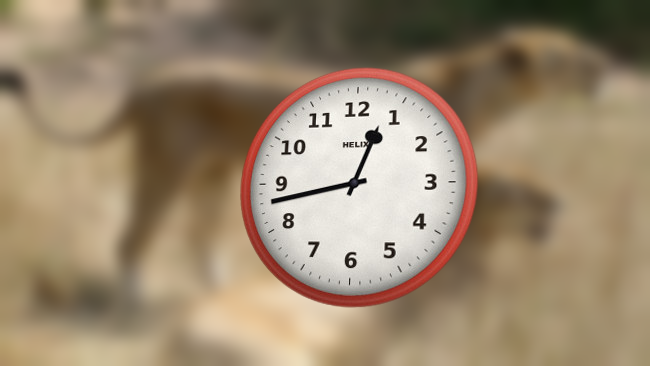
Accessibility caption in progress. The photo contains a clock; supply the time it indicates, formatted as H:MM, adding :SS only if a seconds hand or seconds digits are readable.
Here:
12:43
